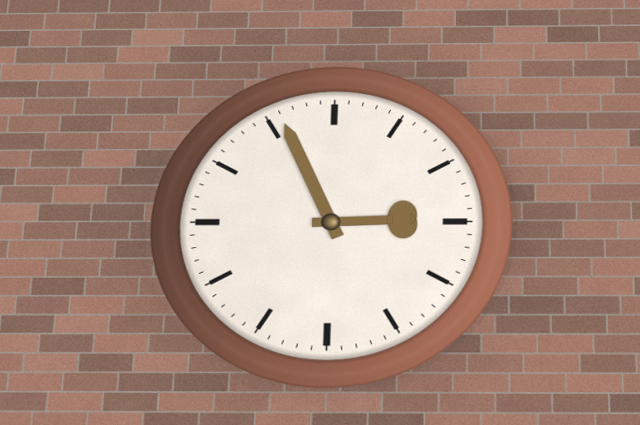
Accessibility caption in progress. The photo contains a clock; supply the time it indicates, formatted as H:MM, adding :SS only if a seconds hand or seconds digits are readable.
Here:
2:56
